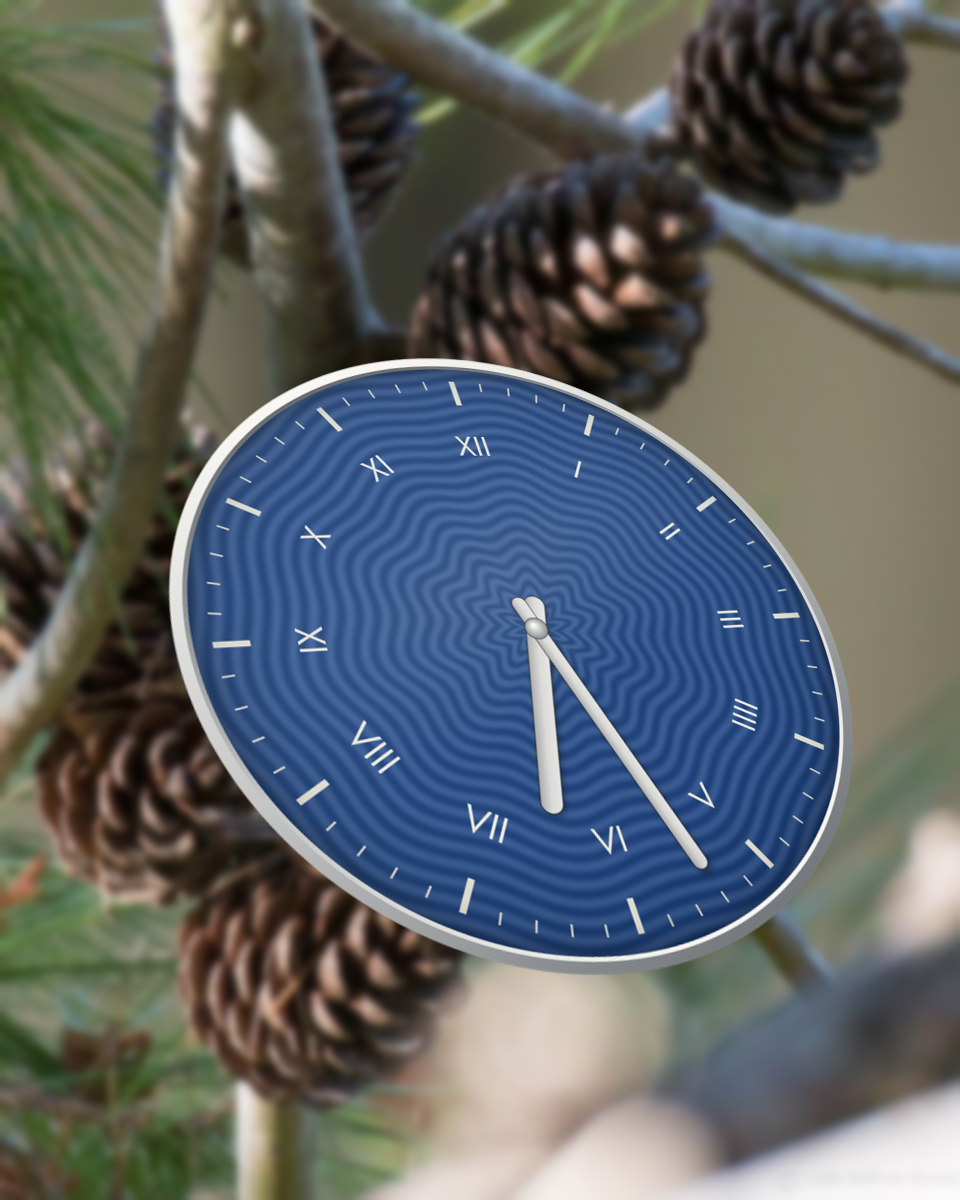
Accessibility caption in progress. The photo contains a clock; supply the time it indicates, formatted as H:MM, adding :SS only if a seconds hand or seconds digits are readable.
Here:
6:27
